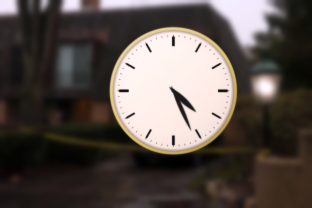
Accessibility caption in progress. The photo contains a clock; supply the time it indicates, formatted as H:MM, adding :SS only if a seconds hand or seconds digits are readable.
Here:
4:26
